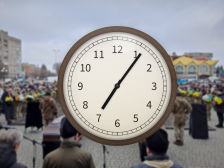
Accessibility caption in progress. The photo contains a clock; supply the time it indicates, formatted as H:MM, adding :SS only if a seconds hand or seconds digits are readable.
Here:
7:06
